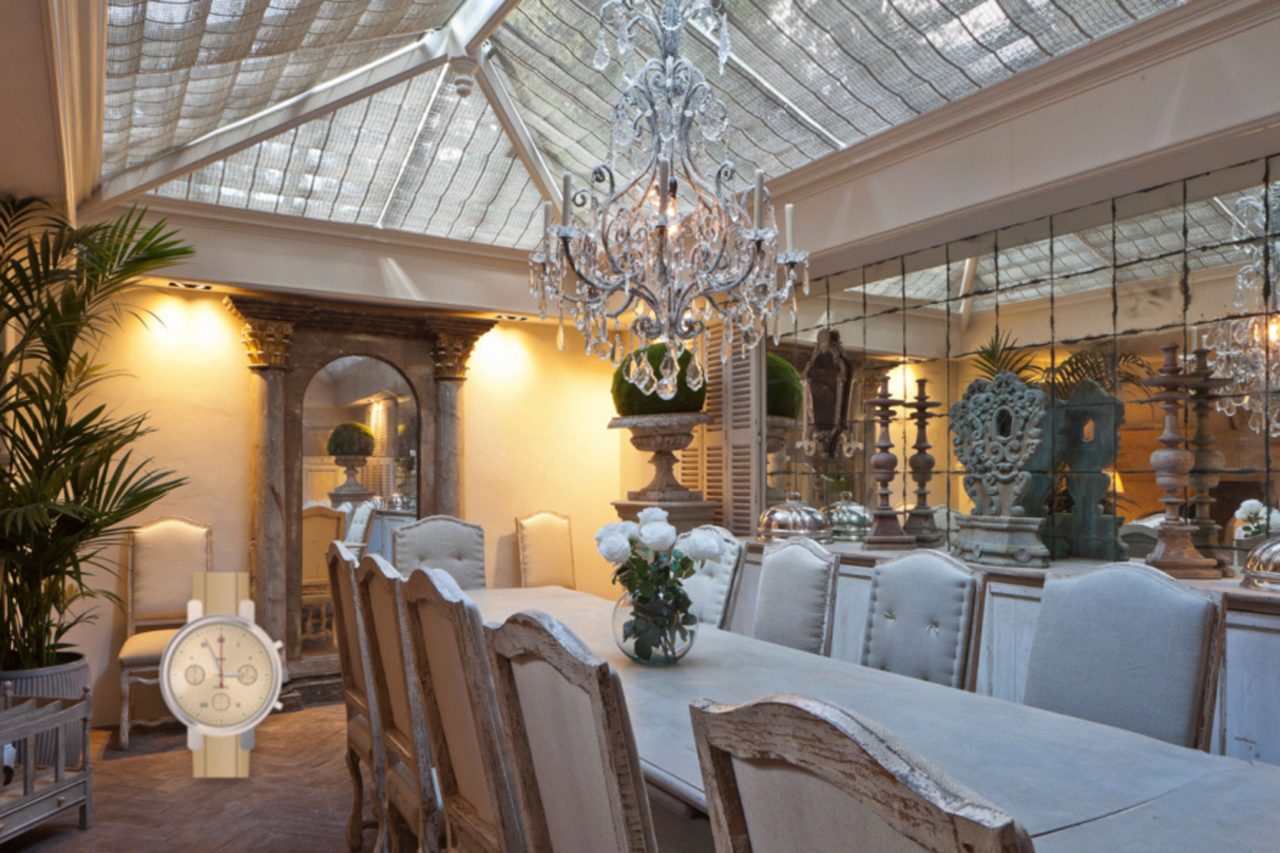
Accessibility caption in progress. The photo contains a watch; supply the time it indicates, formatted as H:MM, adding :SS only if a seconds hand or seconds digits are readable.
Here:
2:56
